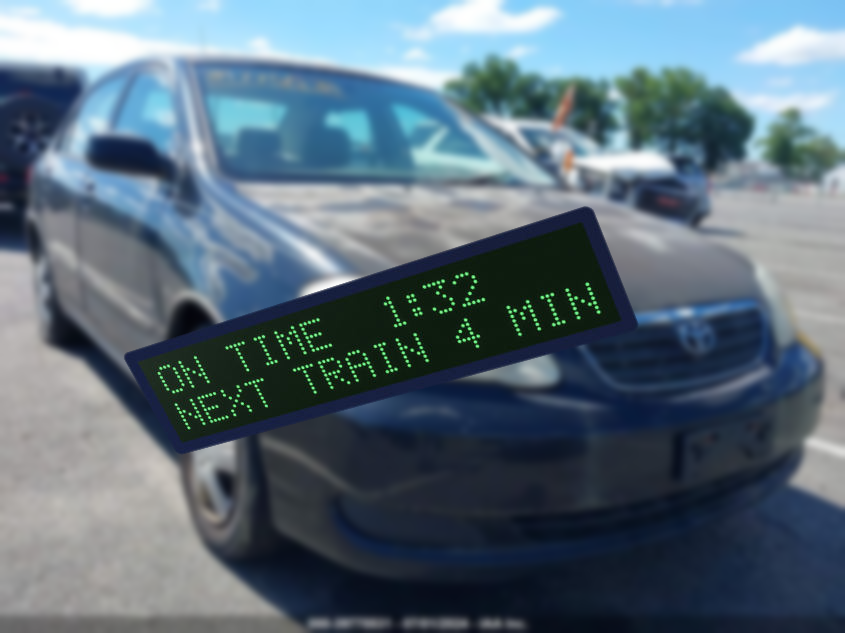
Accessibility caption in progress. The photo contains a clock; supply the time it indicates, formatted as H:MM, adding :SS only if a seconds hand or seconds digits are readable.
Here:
1:32
